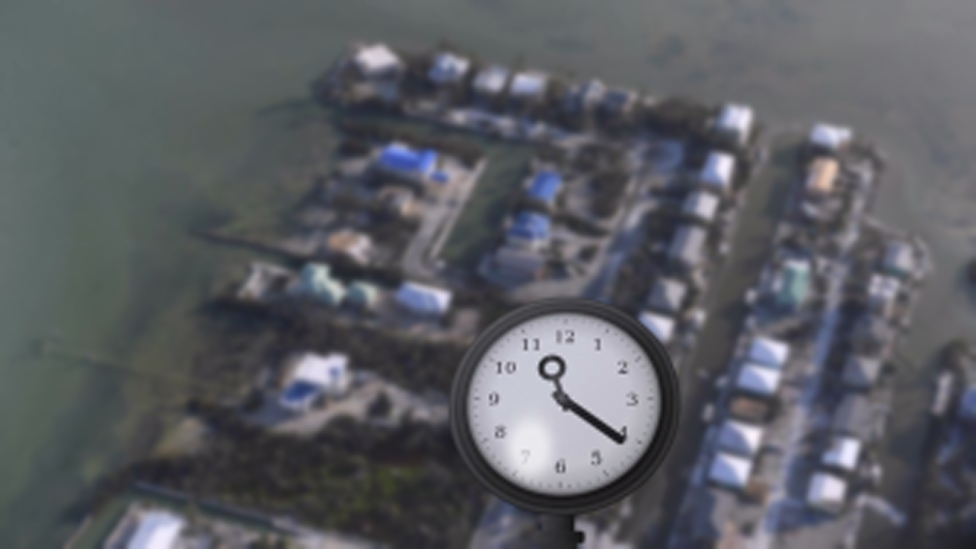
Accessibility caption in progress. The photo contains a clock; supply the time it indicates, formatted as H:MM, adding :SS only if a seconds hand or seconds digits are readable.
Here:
11:21
